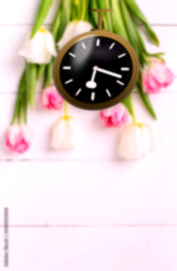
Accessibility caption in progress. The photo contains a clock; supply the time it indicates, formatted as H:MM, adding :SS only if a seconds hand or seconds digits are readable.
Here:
6:18
